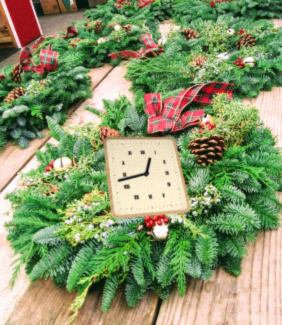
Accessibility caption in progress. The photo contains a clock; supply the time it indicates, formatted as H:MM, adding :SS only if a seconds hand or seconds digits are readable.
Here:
12:43
